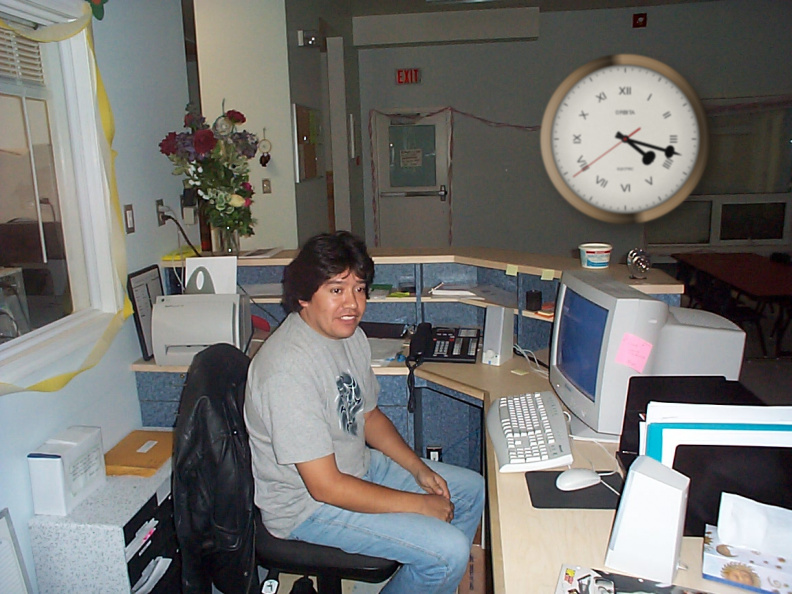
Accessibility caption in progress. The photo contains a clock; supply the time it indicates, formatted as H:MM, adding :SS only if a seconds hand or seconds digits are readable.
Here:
4:17:39
